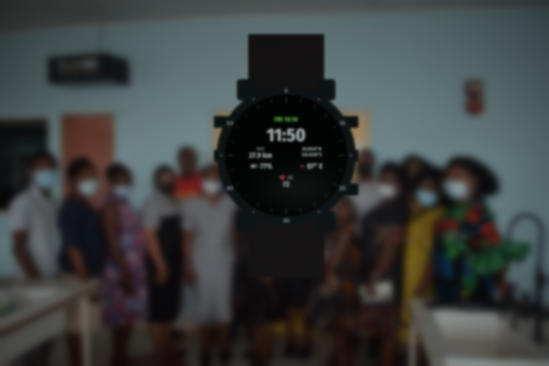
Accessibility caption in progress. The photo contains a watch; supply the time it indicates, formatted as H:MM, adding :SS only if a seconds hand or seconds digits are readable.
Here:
11:50
